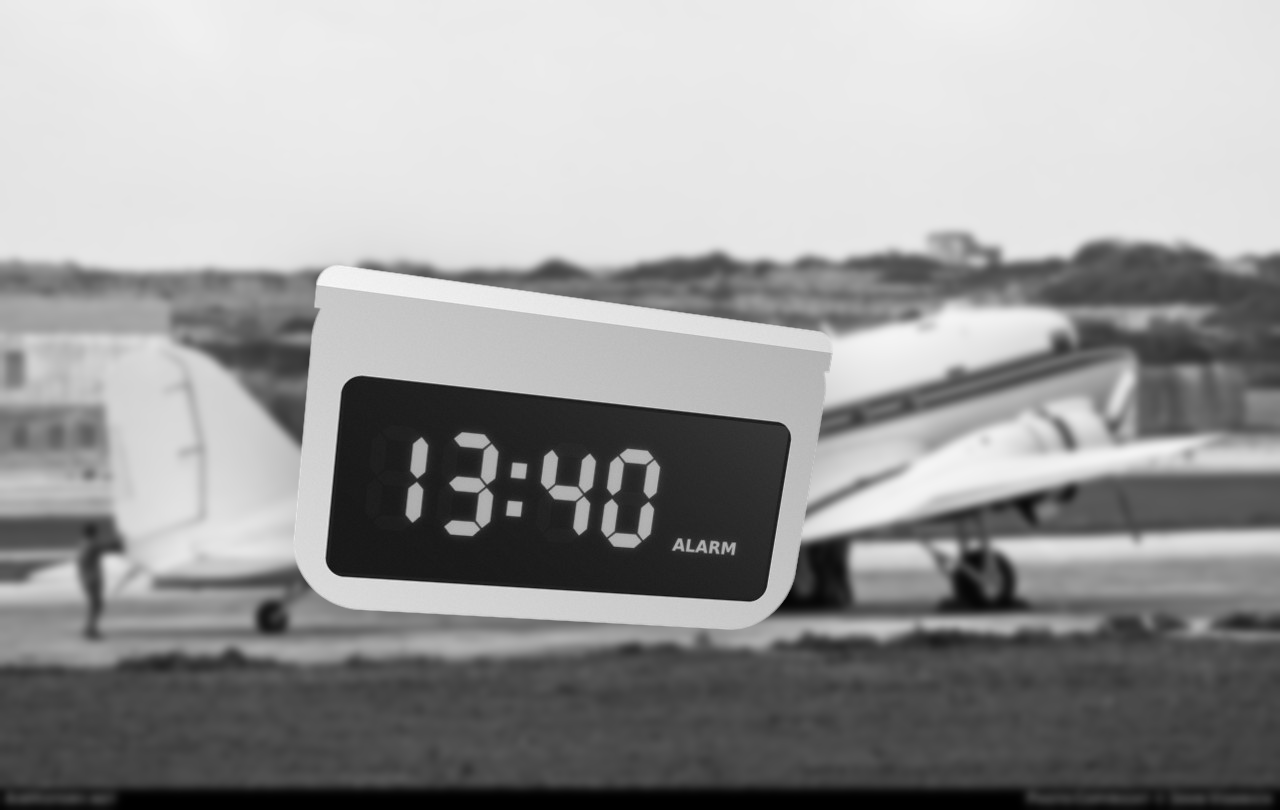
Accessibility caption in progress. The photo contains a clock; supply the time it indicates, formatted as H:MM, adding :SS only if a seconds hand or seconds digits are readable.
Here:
13:40
